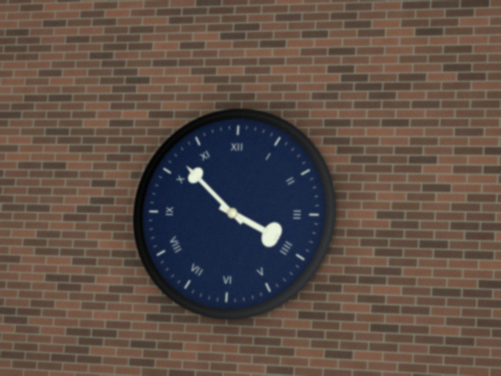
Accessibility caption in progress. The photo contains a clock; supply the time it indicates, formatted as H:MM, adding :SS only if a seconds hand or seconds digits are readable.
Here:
3:52
